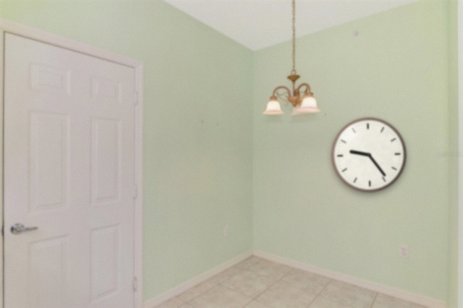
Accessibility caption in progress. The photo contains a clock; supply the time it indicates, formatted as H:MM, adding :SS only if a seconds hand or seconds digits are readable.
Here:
9:24
